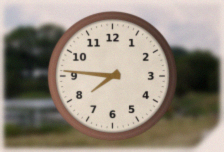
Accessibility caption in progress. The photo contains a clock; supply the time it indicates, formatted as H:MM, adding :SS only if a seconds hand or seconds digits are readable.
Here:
7:46
